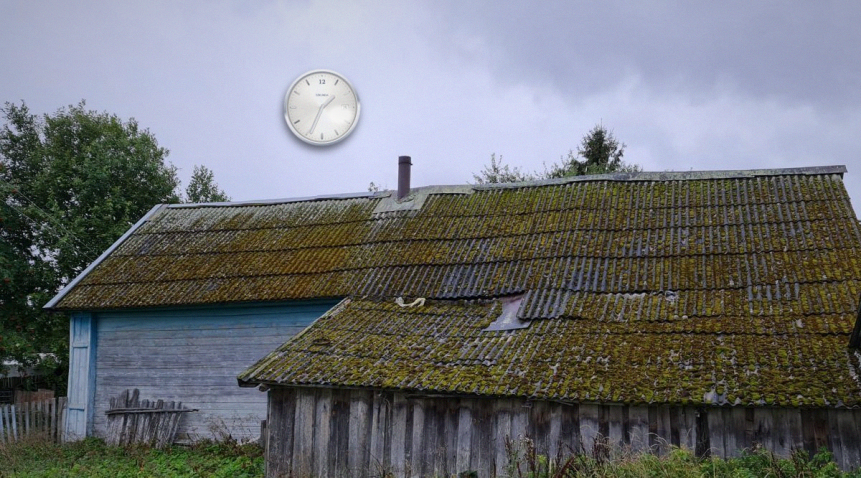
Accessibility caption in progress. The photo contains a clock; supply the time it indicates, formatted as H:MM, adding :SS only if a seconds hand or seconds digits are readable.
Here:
1:34
